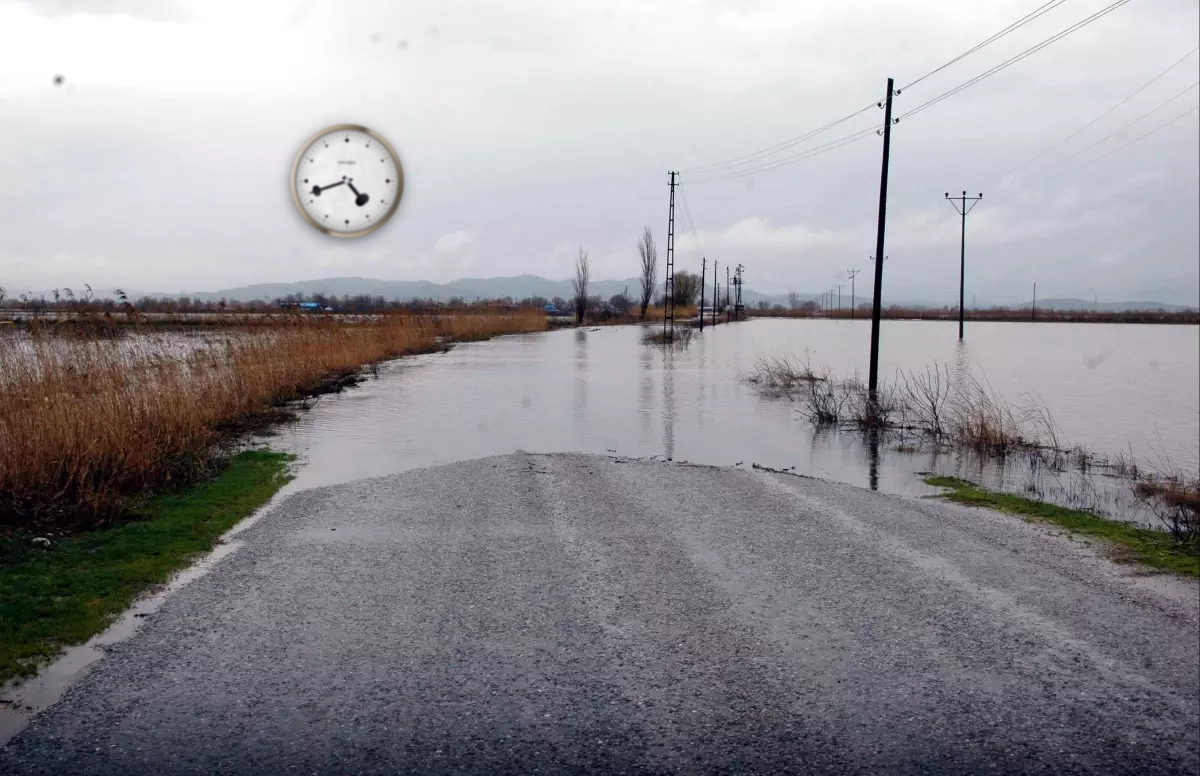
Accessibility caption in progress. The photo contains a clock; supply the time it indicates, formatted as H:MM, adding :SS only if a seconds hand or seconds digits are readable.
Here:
4:42
